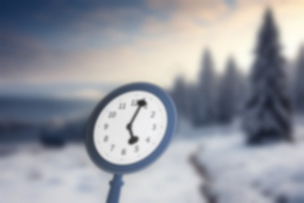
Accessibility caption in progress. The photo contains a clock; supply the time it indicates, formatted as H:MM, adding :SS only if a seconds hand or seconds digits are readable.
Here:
5:03
